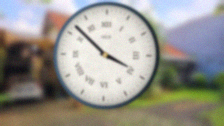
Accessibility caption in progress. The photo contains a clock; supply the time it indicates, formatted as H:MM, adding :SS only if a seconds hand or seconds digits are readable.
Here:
3:52
